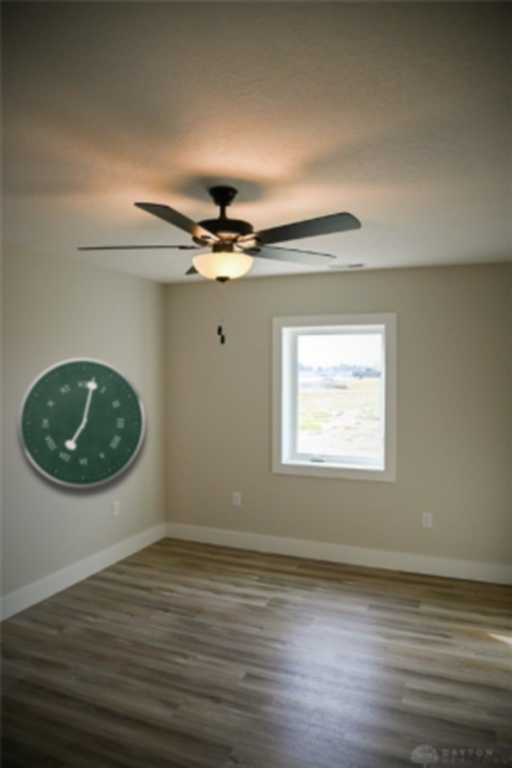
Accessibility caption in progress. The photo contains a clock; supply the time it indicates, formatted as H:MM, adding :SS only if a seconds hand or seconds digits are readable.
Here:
7:02
